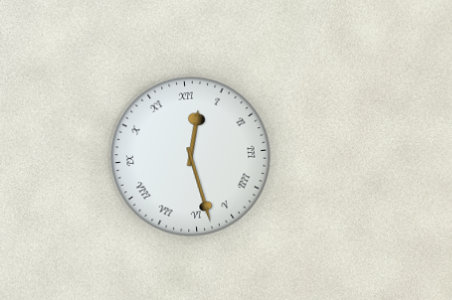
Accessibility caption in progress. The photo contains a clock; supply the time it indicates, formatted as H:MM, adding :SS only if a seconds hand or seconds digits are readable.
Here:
12:28
